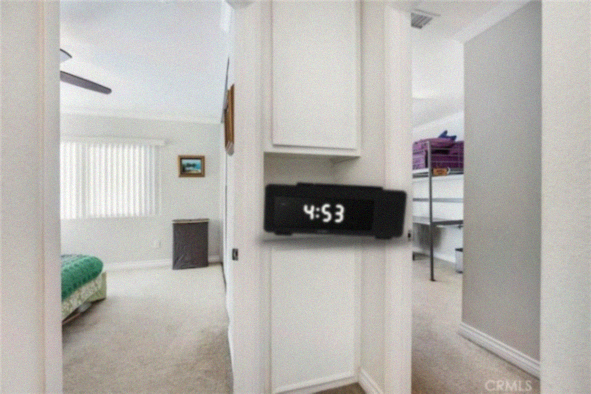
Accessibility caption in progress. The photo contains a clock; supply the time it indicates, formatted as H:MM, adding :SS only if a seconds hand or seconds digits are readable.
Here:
4:53
